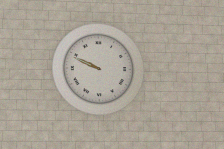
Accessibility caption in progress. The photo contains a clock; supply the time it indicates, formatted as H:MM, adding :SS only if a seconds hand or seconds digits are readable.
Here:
9:49
